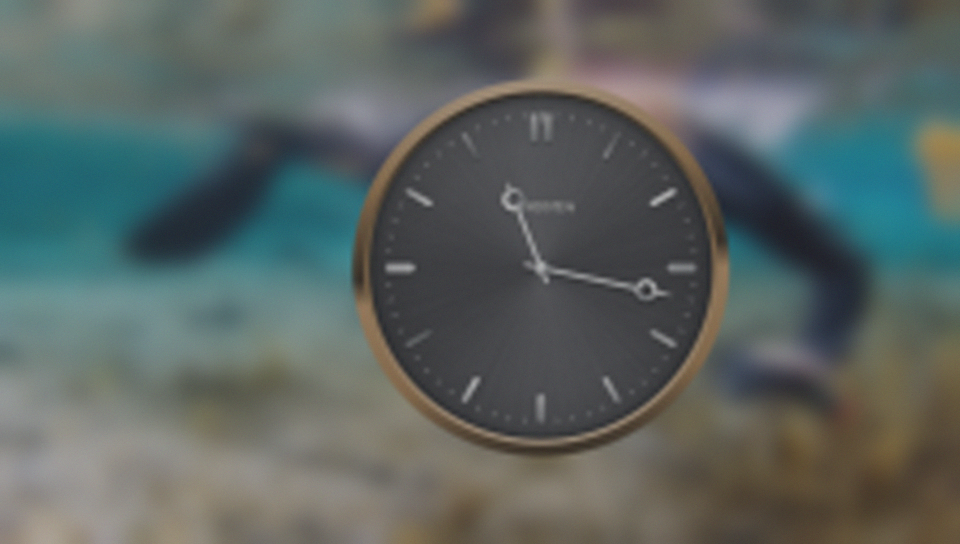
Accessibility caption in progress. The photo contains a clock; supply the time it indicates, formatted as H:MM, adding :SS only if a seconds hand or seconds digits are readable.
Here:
11:17
